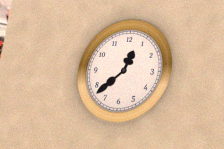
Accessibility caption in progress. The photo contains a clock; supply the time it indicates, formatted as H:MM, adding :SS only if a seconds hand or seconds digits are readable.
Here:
12:38
